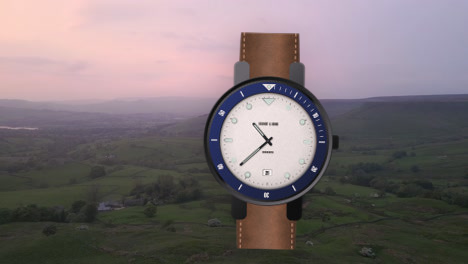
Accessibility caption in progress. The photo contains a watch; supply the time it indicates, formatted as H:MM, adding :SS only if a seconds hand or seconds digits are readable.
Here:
10:38
